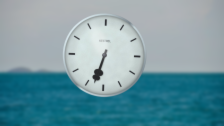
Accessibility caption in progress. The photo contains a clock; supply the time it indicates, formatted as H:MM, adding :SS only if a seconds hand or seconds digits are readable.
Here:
6:33
